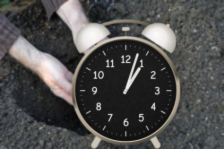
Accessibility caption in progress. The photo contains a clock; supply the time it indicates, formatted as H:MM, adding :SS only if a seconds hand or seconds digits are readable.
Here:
1:03
